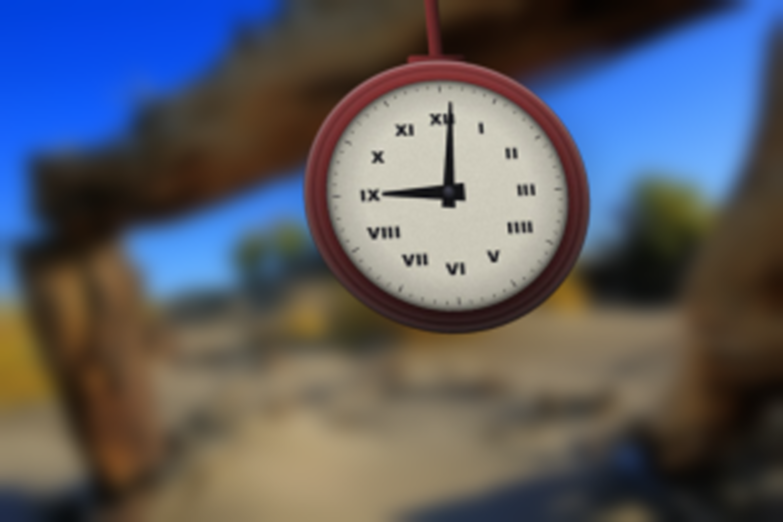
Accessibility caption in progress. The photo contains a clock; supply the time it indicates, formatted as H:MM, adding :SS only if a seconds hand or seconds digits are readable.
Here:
9:01
